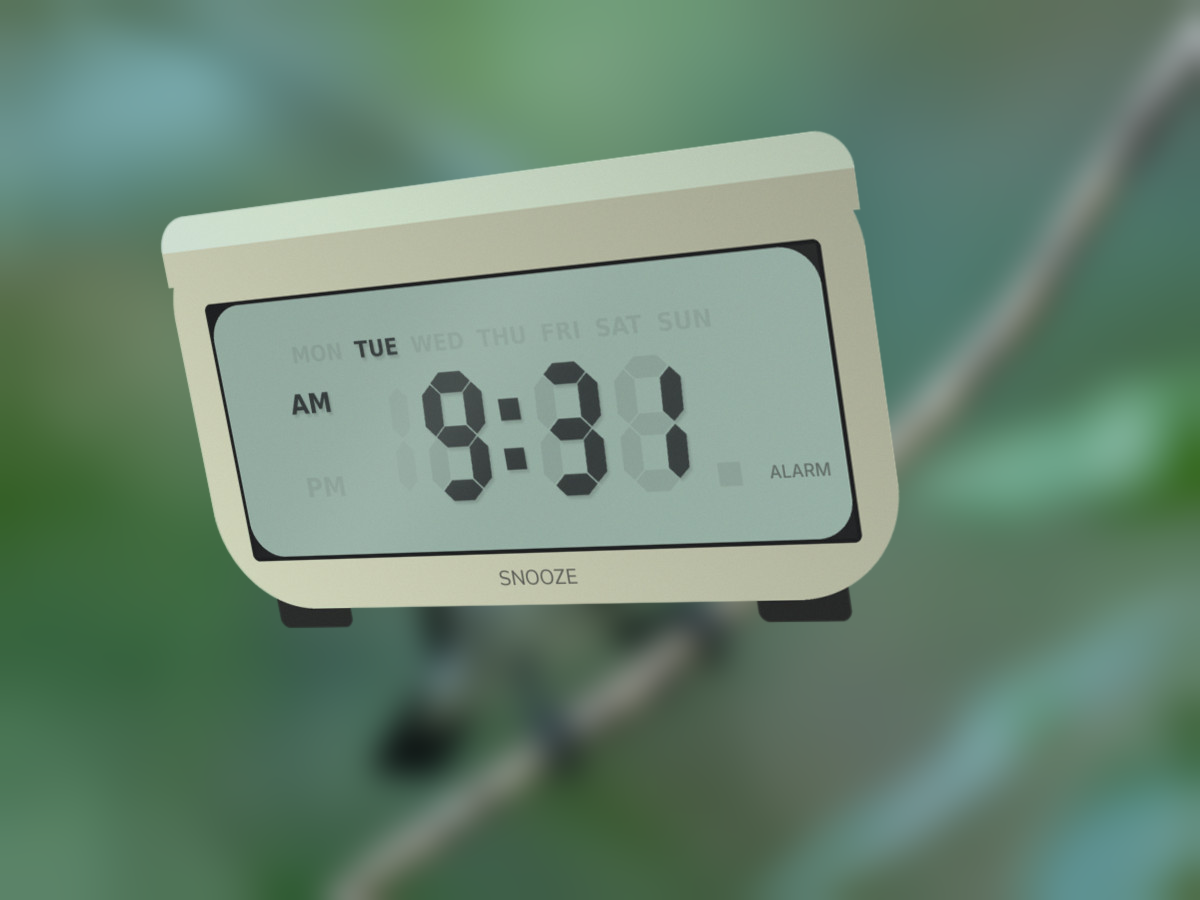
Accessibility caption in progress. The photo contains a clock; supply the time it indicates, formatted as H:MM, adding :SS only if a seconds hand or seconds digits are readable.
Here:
9:31
